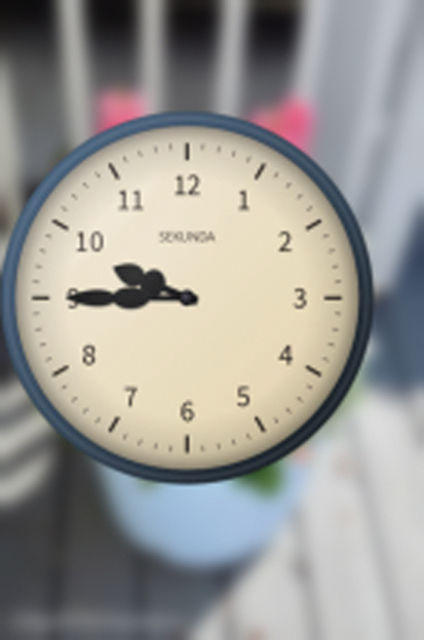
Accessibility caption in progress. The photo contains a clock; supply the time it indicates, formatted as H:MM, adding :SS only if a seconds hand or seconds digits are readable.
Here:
9:45
